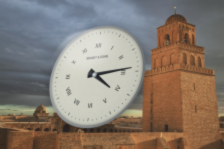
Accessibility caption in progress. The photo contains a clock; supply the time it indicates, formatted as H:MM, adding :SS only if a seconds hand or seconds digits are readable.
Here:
4:14
